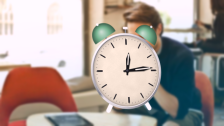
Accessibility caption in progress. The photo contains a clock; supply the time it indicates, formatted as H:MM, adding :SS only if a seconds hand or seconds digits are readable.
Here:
12:14
